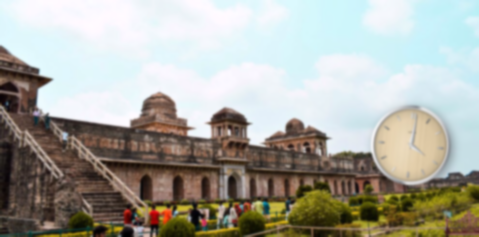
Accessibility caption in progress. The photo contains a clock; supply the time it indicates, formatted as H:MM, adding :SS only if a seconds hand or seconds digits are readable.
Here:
4:01
